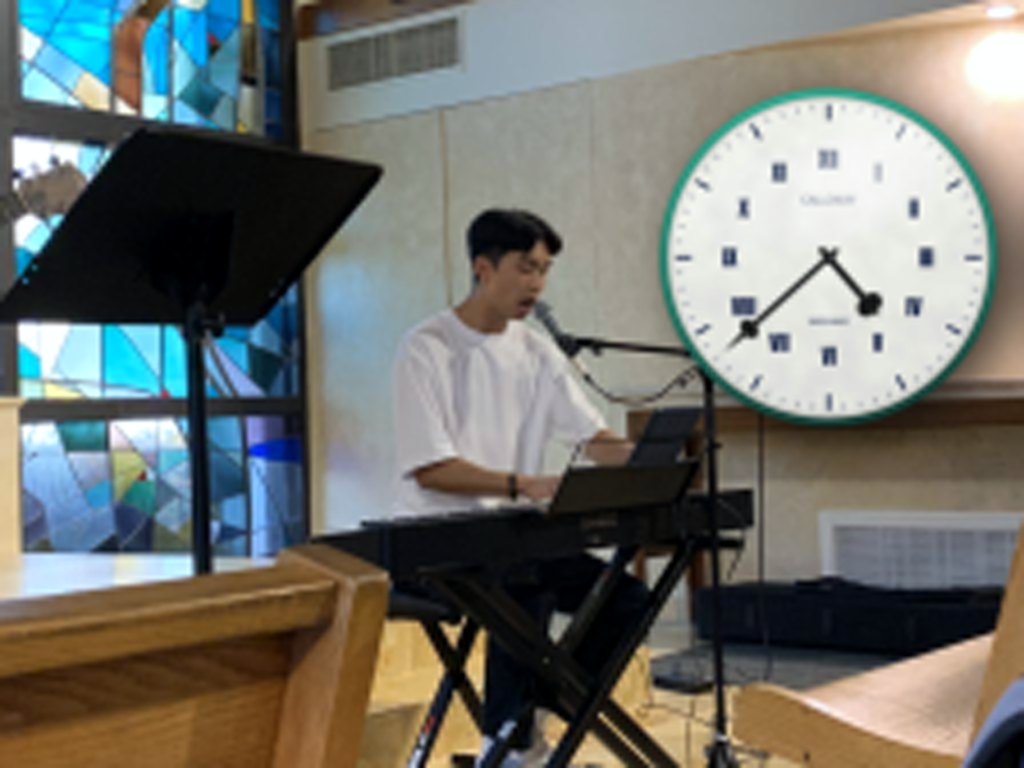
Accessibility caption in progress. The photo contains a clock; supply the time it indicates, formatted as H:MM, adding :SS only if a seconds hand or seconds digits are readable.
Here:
4:38
